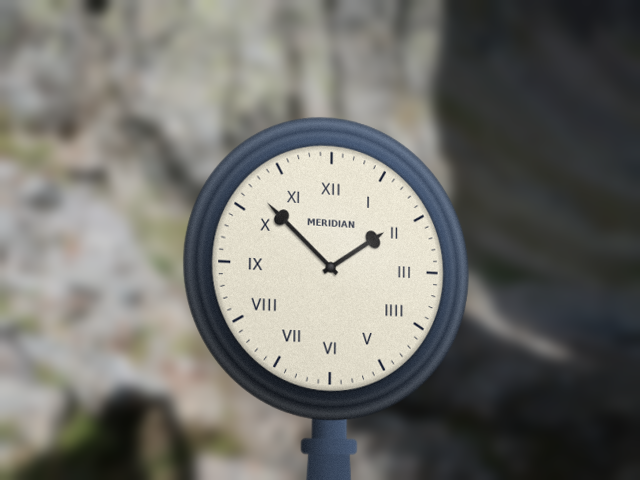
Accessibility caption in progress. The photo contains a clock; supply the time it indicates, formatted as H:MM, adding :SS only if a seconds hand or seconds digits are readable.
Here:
1:52
